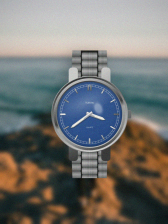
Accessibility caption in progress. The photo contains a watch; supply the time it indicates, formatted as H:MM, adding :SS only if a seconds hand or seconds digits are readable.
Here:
3:39
